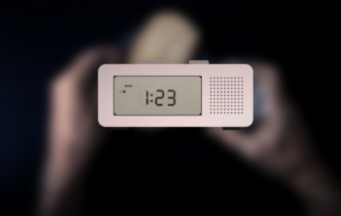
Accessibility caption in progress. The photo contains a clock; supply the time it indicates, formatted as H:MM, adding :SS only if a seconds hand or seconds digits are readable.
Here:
1:23
